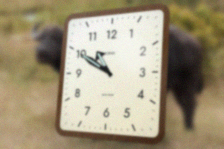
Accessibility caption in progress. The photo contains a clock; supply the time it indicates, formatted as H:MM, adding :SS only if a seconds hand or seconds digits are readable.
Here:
10:50
